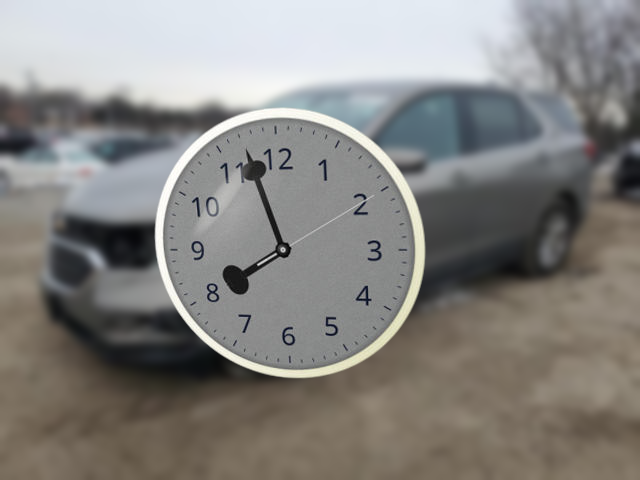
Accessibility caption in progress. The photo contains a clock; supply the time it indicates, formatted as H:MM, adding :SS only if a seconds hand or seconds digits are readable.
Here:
7:57:10
